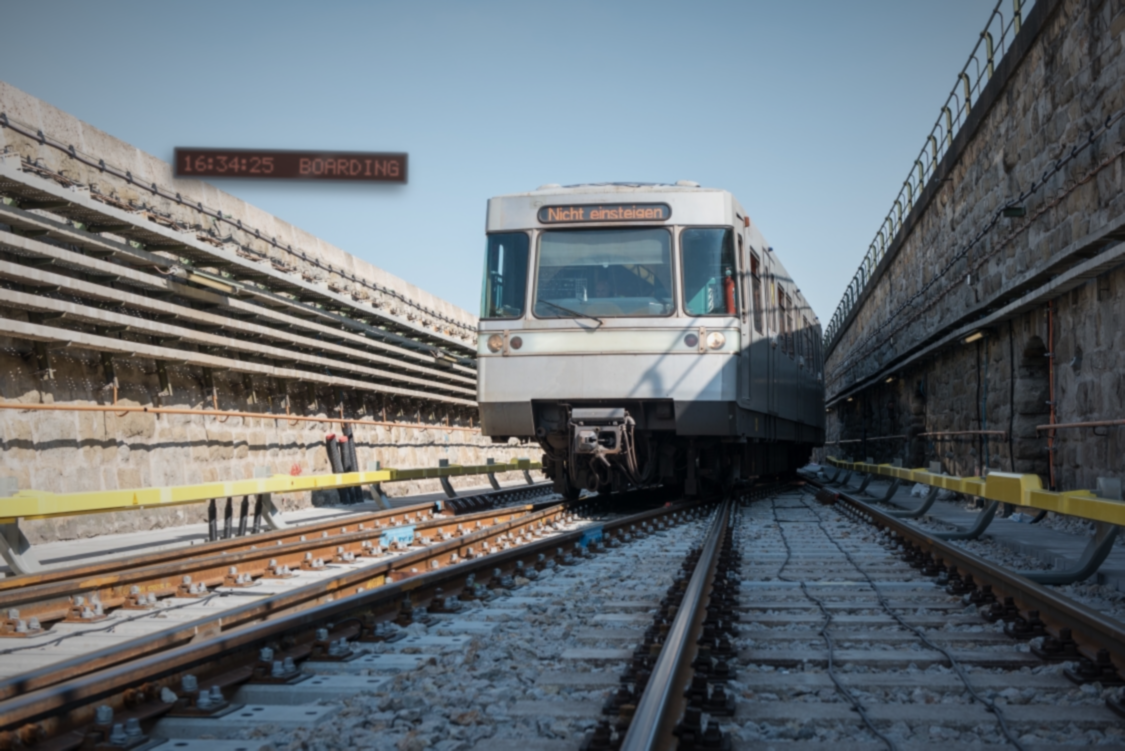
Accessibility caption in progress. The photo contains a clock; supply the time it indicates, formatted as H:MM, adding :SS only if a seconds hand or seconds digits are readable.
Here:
16:34:25
